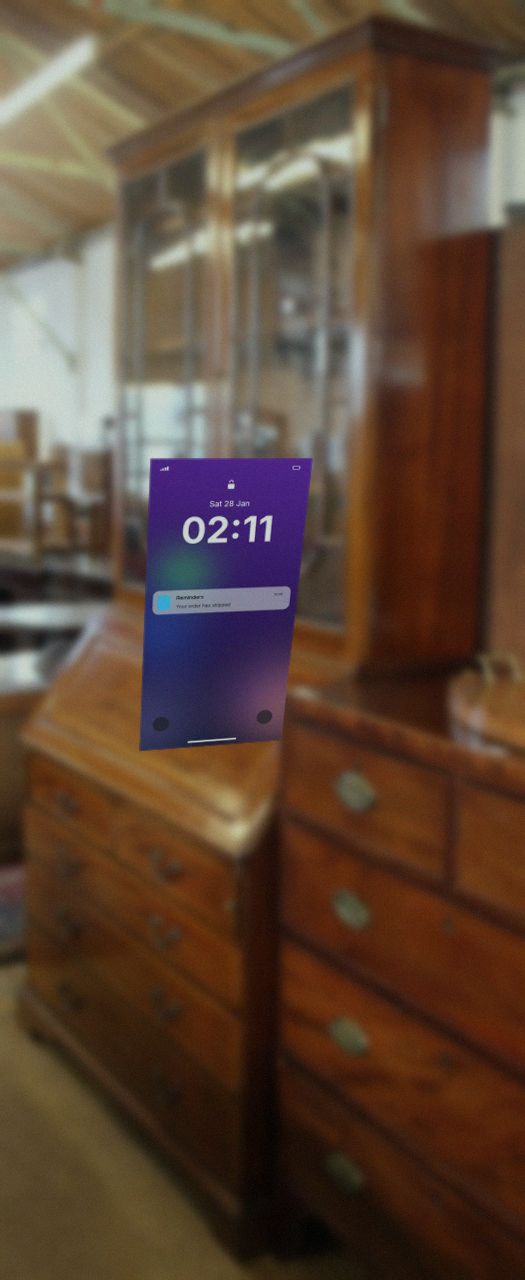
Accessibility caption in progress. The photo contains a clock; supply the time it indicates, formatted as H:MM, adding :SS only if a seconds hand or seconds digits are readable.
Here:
2:11
